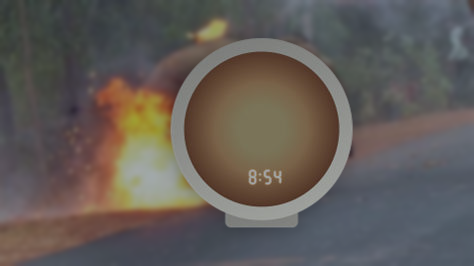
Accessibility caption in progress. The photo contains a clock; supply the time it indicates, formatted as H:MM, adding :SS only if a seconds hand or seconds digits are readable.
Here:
8:54
